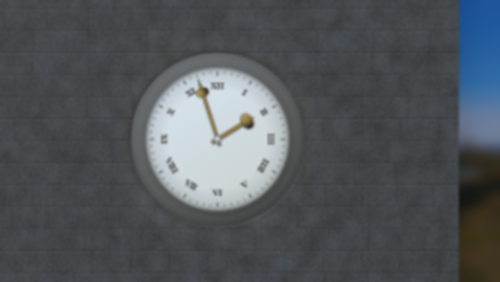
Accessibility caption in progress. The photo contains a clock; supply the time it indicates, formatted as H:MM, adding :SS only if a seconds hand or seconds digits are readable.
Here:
1:57
